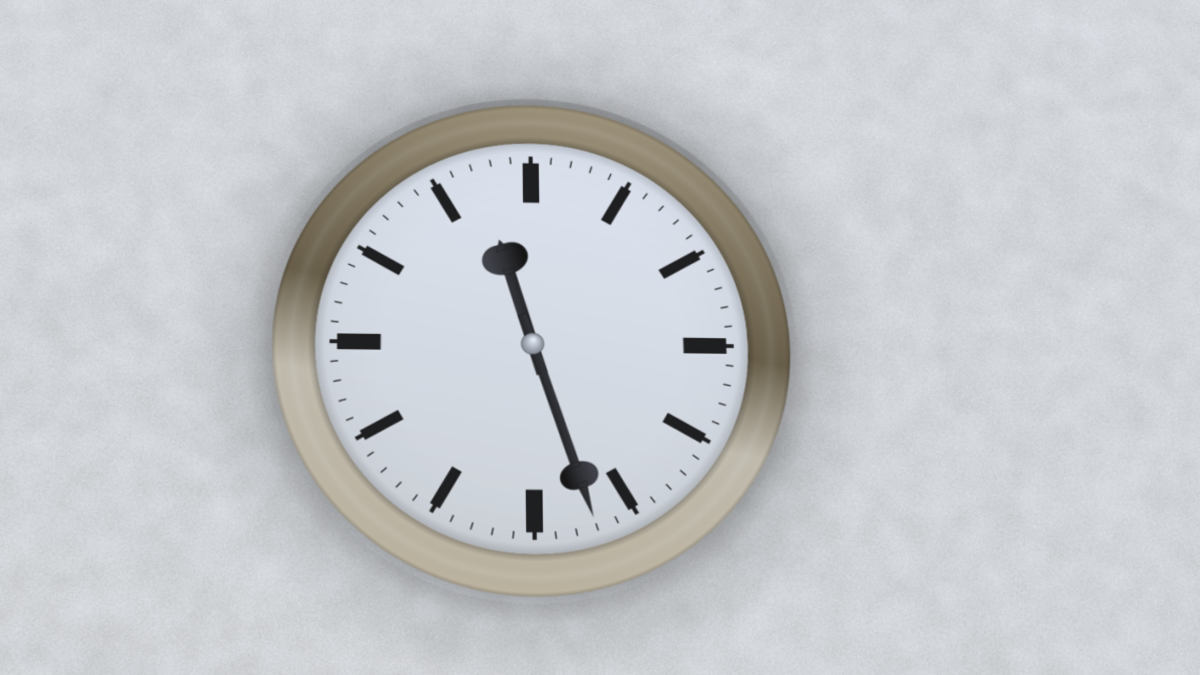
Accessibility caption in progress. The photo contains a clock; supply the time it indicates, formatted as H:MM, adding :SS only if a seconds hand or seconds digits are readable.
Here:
11:27
